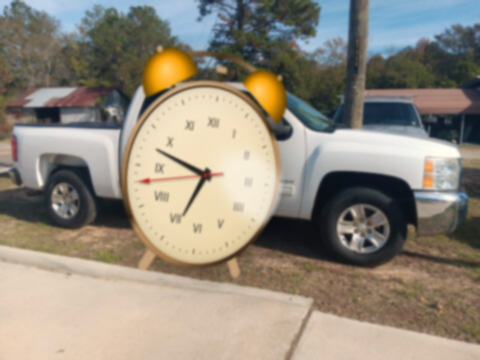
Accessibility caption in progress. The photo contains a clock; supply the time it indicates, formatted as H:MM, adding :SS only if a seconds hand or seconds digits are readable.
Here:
6:47:43
